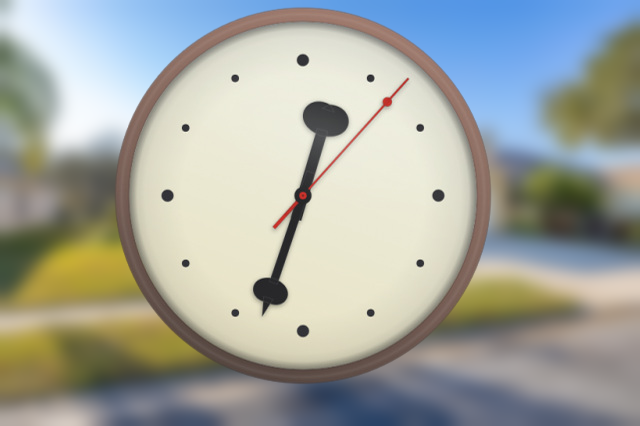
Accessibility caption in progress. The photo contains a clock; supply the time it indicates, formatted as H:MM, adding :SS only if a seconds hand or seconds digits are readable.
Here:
12:33:07
